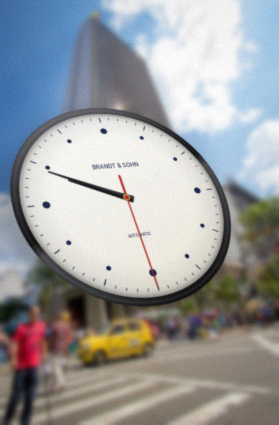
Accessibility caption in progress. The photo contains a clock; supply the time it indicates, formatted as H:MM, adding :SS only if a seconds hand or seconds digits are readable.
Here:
9:49:30
